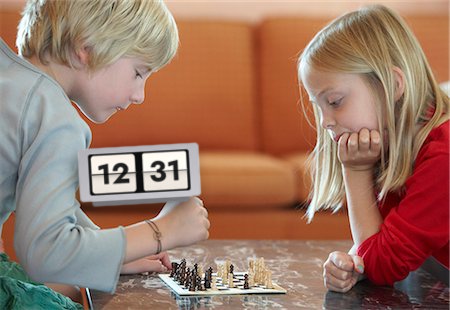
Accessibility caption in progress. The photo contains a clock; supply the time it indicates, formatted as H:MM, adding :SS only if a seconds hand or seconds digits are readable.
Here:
12:31
